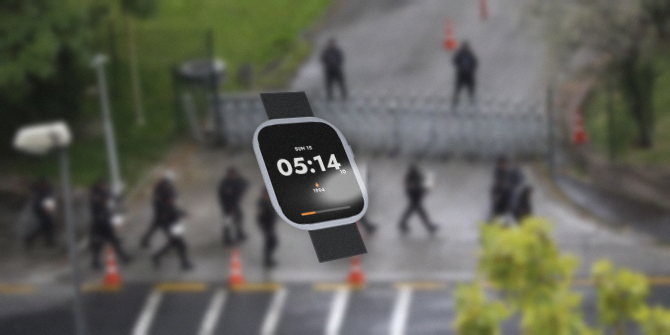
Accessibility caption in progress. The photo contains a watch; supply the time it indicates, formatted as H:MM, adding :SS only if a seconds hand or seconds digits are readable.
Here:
5:14
